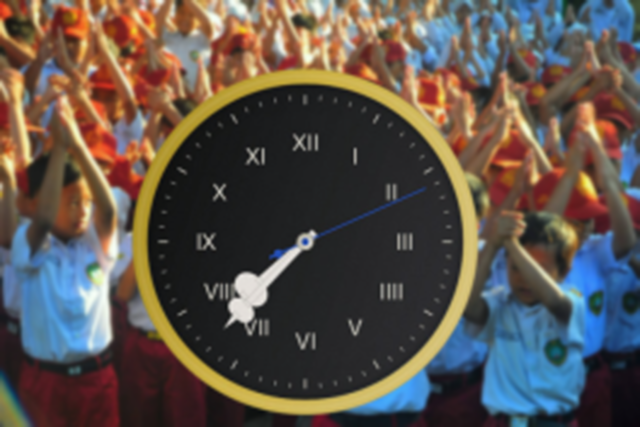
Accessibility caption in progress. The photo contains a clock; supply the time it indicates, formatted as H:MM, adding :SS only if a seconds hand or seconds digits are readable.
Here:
7:37:11
